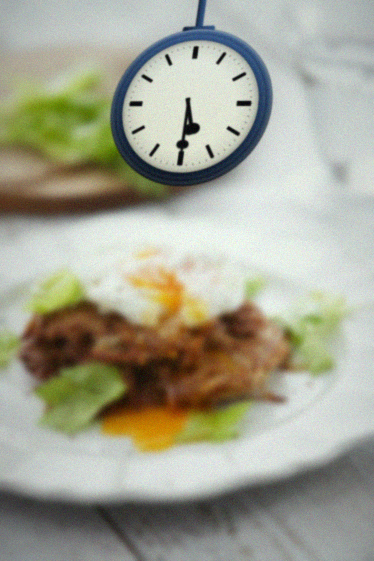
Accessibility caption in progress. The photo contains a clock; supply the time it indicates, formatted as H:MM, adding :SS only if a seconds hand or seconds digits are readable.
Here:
5:30
